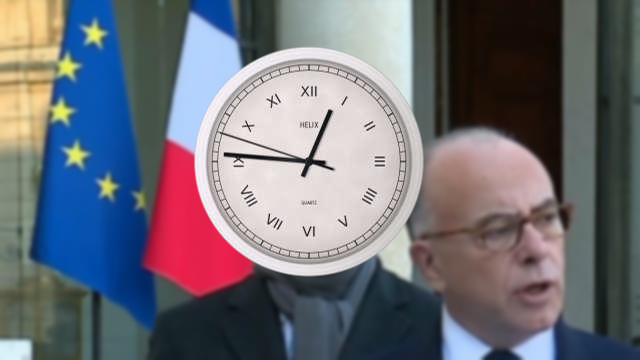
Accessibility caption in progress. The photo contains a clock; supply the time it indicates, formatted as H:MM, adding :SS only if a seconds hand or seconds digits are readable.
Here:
12:45:48
